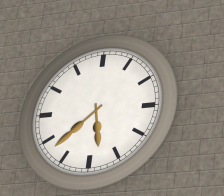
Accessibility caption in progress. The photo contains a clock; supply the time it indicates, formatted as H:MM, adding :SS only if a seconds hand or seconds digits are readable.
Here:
5:38
